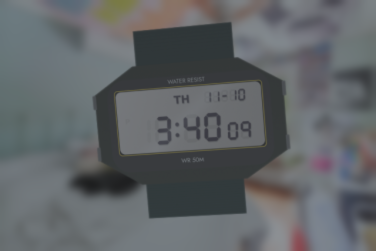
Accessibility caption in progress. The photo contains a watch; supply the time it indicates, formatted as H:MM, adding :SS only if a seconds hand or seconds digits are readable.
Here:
3:40:09
